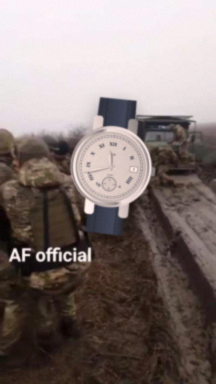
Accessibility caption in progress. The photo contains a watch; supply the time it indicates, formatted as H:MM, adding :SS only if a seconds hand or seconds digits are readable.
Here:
11:42
